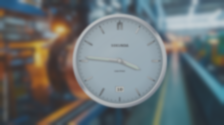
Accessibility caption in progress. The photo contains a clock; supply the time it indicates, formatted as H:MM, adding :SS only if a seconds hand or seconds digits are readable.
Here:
3:46
